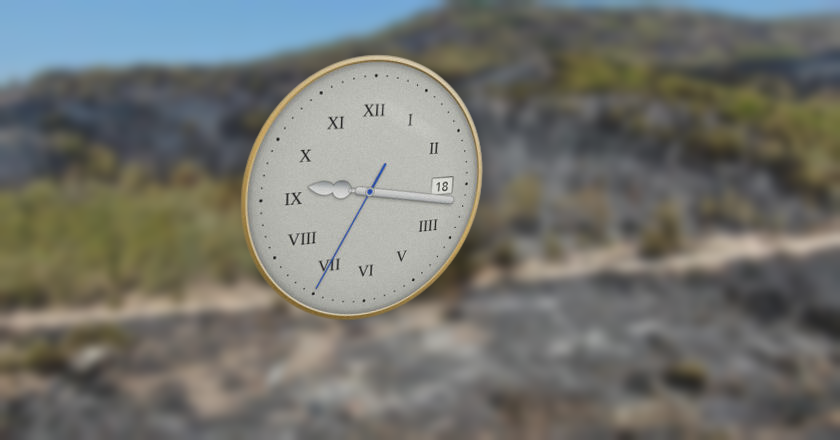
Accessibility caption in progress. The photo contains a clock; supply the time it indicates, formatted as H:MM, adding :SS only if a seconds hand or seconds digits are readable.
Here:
9:16:35
